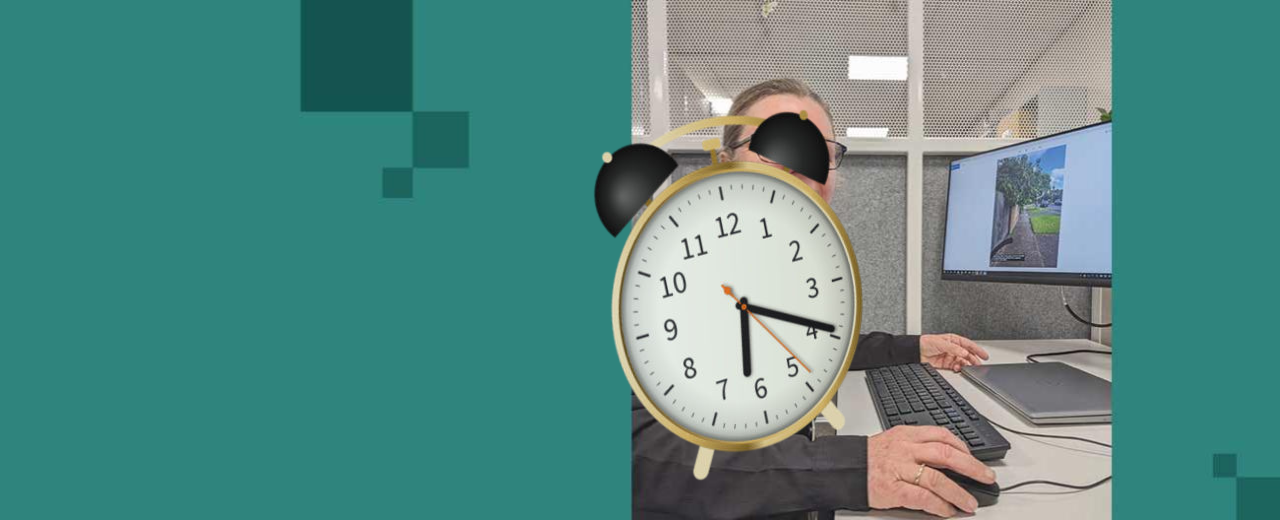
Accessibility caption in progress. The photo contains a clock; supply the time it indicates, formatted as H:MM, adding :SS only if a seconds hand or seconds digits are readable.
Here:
6:19:24
